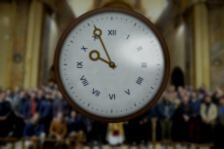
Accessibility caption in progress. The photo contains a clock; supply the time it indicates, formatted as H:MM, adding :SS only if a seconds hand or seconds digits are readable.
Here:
9:56
